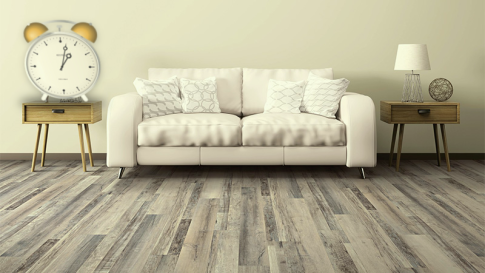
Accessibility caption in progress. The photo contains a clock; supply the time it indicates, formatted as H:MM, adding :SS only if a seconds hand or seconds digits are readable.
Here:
1:02
